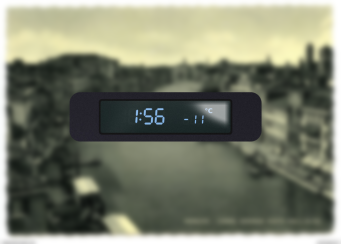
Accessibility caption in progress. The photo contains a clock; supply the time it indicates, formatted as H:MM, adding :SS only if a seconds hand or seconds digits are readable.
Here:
1:56
